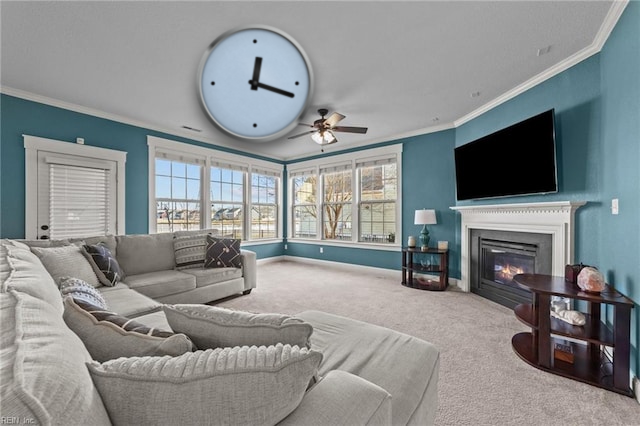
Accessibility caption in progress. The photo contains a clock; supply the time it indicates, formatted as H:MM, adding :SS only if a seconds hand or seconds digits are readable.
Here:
12:18
